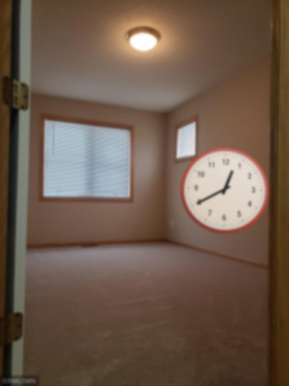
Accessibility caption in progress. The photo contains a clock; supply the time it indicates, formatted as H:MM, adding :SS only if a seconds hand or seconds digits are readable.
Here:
12:40
